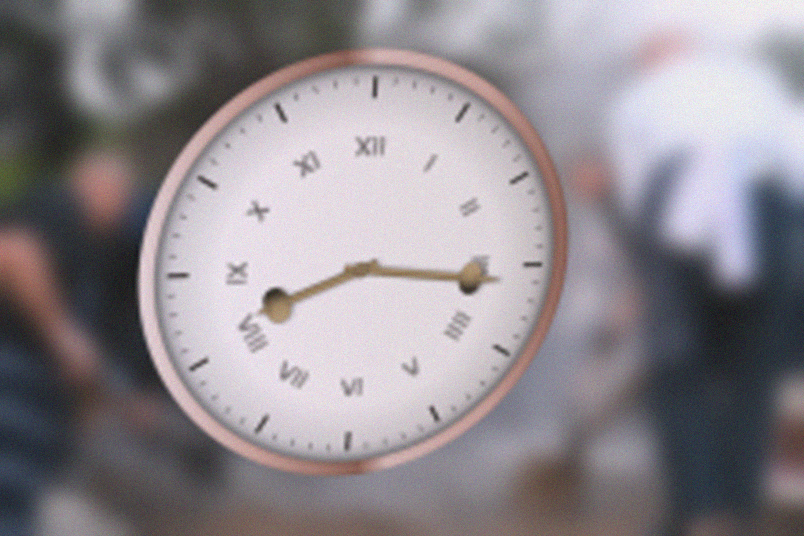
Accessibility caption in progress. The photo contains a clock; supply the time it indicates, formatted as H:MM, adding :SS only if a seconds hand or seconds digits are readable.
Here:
8:16
